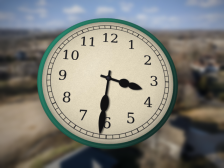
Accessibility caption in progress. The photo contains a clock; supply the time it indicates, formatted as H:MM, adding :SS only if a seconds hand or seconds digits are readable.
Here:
3:31
